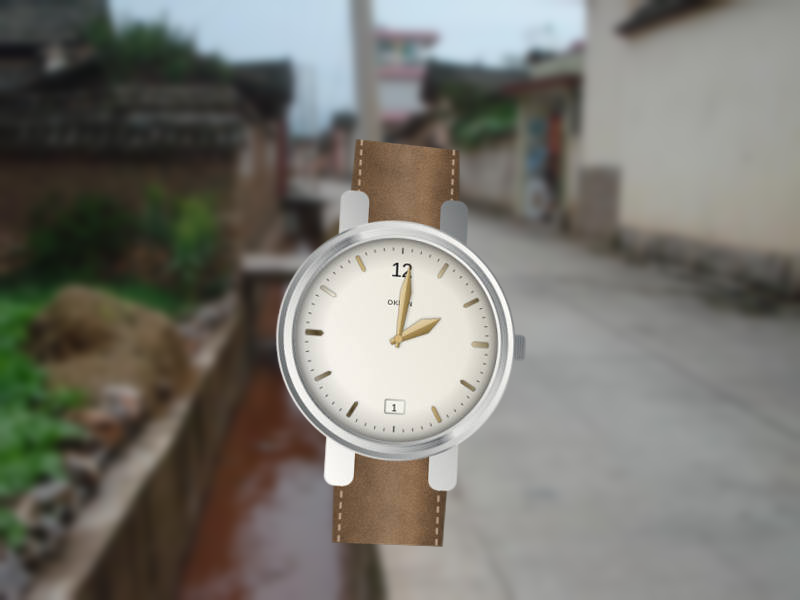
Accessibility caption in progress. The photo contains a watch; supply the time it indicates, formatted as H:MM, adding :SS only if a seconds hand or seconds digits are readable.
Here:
2:01
